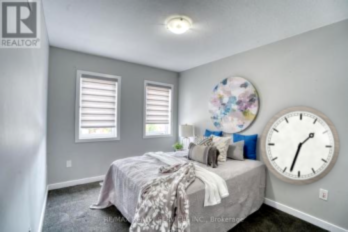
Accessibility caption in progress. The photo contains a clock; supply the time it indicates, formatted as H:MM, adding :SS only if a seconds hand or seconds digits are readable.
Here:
1:33
